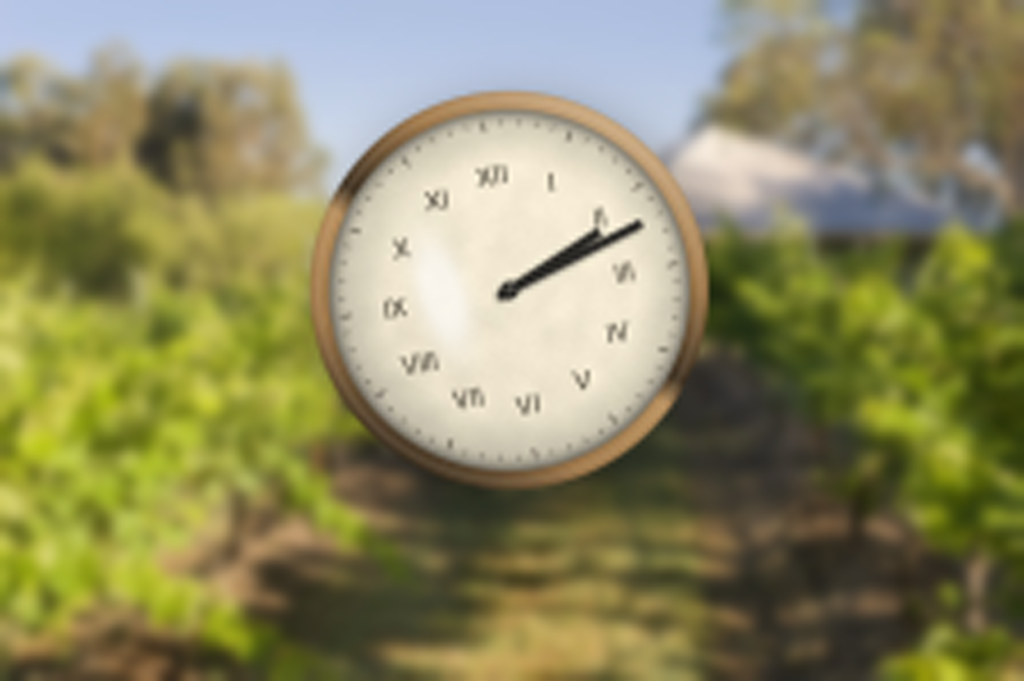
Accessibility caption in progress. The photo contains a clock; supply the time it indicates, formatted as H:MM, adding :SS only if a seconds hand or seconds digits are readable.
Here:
2:12
